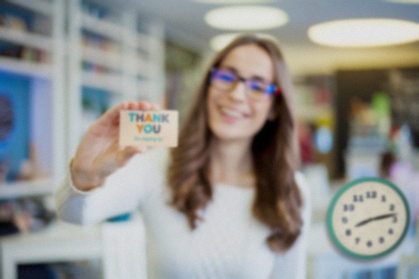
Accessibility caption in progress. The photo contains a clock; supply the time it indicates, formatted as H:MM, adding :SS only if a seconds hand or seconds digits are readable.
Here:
8:13
